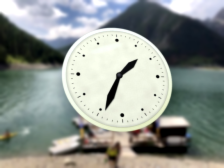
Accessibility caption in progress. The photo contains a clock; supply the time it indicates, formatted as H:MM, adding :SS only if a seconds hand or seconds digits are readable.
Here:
1:34
